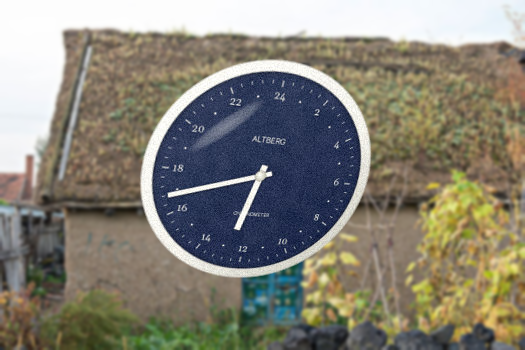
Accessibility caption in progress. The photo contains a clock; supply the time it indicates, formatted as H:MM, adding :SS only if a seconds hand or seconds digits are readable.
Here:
12:42
